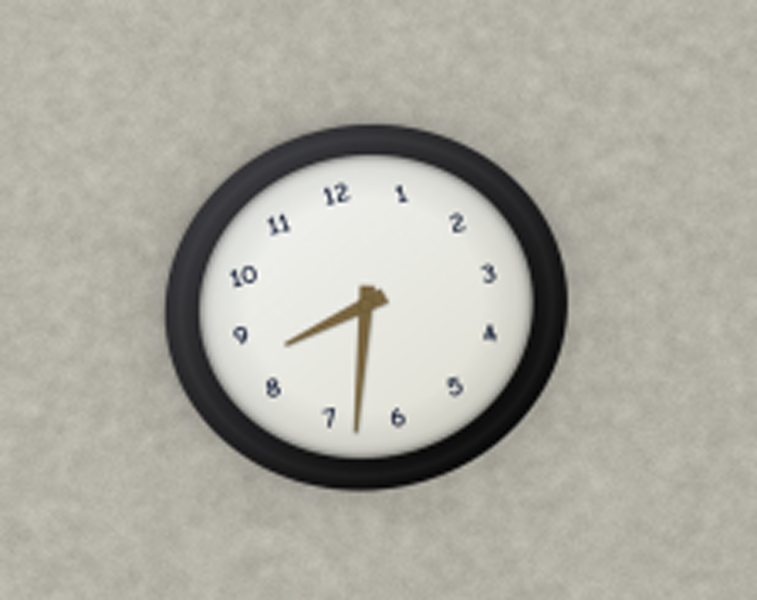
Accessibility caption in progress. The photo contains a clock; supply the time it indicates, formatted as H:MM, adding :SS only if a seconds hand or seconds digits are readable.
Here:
8:33
